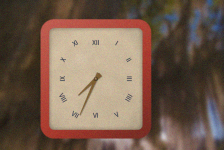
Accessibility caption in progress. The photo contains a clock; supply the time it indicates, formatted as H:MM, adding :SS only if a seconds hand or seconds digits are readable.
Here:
7:34
